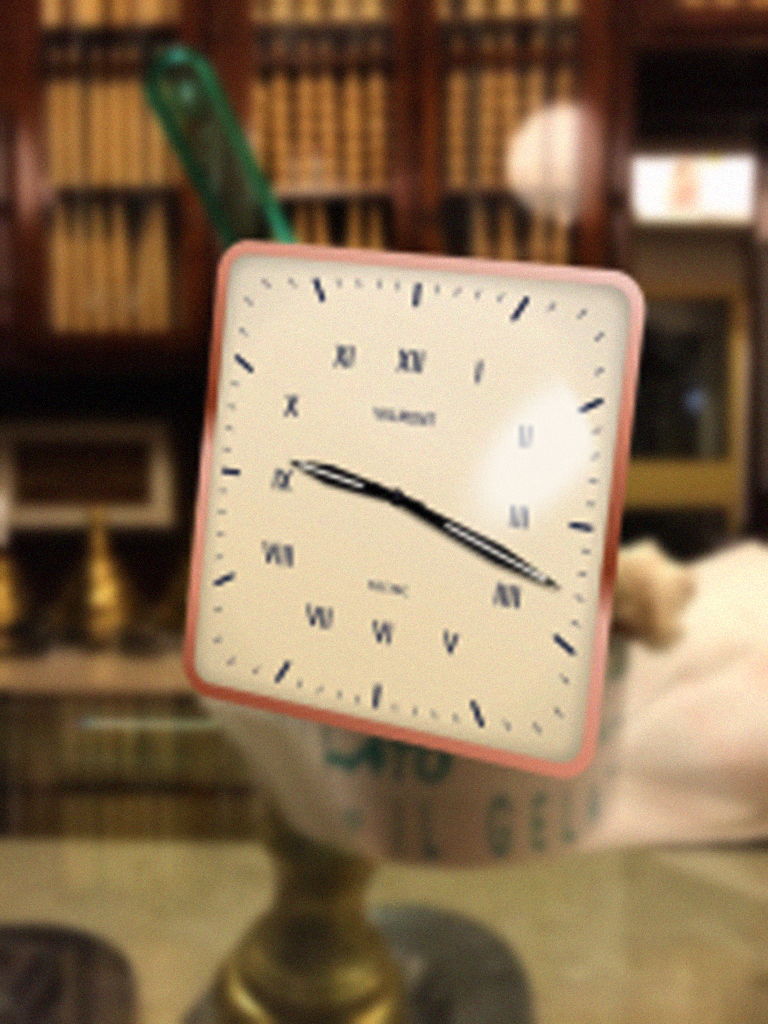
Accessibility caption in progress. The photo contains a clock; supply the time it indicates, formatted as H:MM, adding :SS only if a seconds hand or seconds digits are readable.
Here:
9:18
